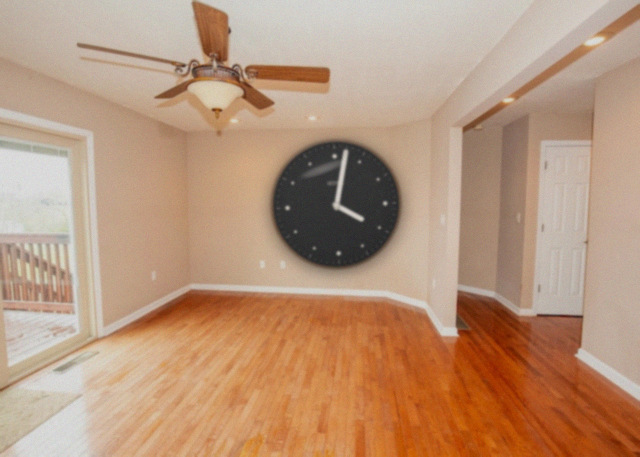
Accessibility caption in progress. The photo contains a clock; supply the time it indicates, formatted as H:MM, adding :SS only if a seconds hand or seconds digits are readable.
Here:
4:02
